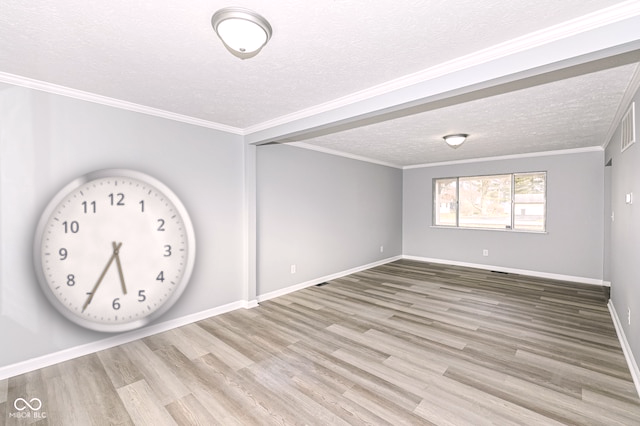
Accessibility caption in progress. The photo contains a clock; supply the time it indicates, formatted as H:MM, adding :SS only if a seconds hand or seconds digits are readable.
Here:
5:35
